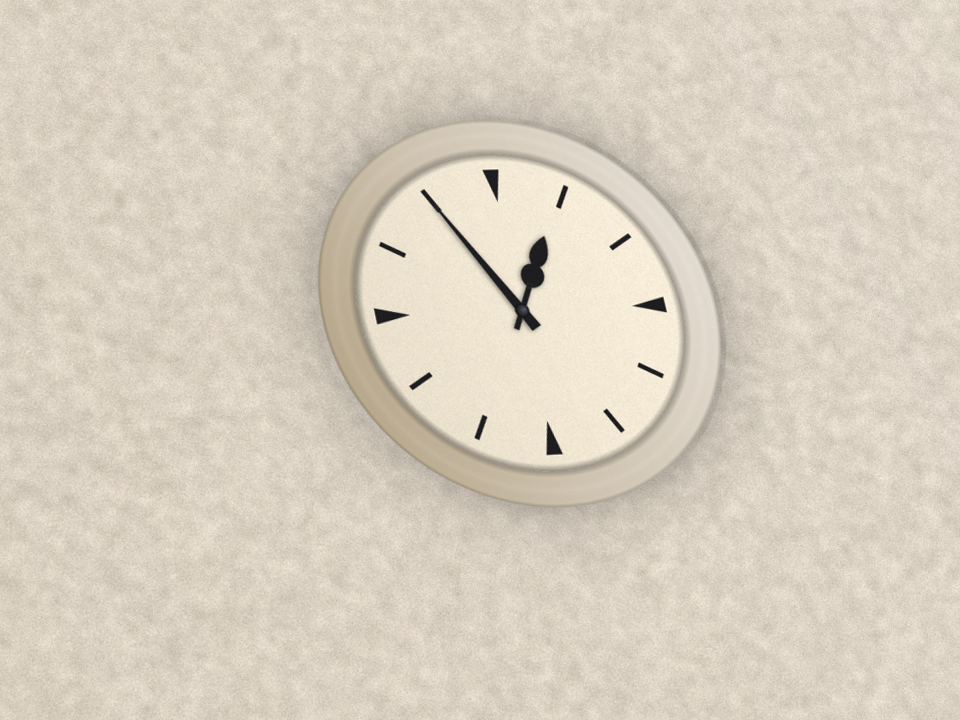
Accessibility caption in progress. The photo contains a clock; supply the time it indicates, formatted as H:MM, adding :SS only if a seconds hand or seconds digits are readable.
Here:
12:55
